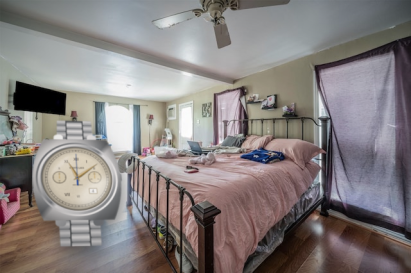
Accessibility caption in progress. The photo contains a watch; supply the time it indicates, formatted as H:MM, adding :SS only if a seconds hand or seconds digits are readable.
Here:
11:09
